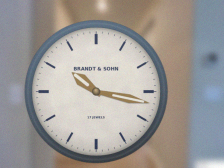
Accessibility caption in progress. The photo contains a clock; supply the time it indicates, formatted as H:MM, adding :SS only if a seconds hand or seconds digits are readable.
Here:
10:17
